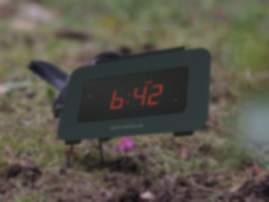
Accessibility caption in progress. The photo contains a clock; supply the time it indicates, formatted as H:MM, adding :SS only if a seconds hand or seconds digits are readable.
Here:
6:42
